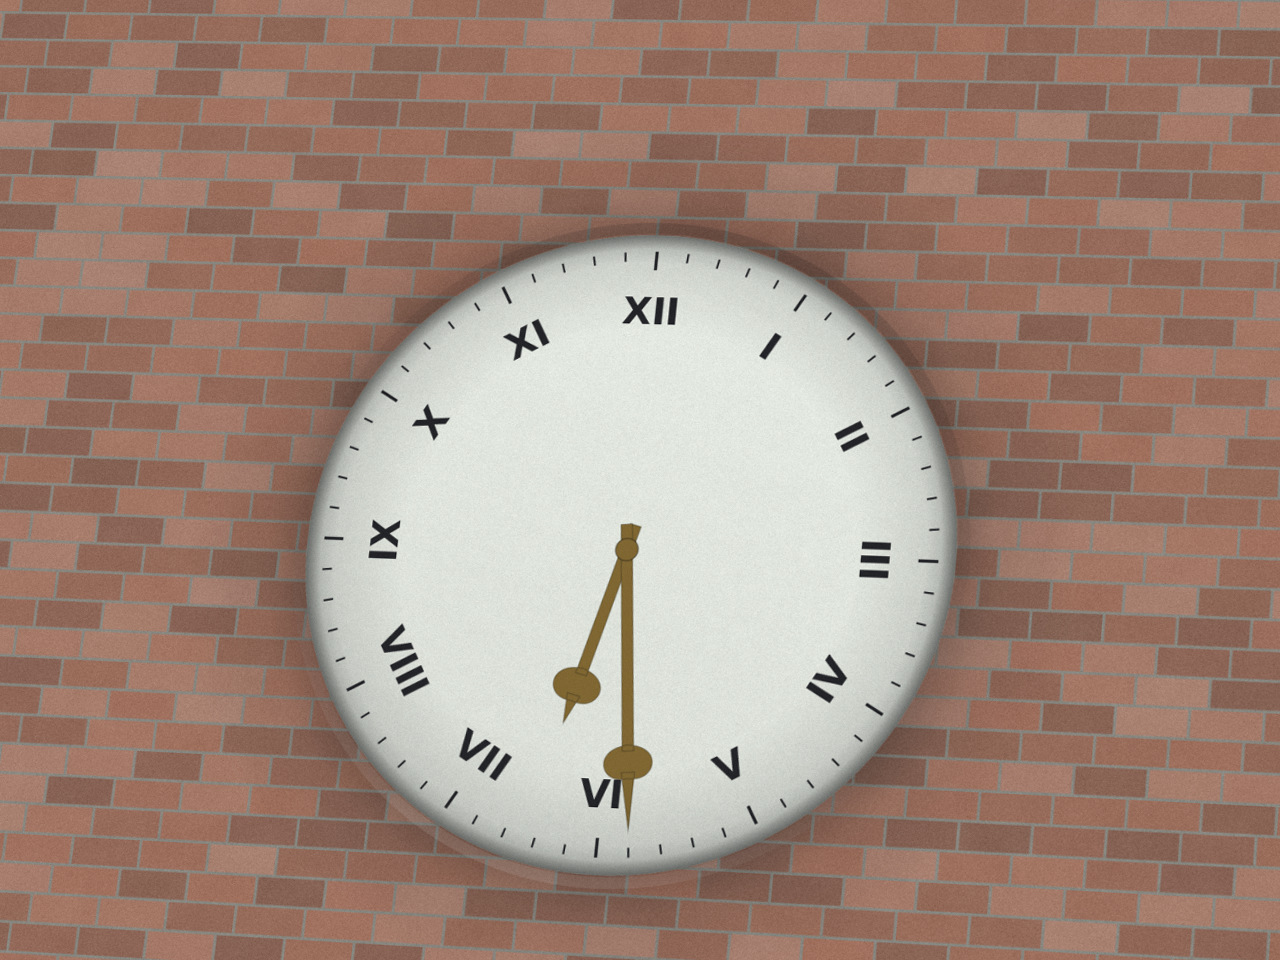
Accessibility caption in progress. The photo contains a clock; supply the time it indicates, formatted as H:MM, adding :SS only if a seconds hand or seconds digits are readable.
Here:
6:29
